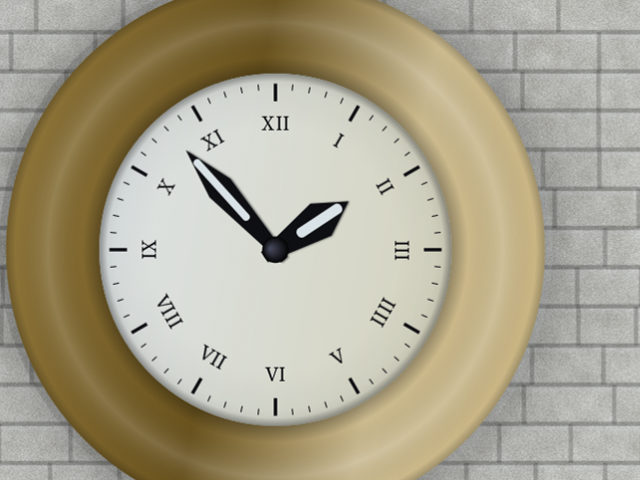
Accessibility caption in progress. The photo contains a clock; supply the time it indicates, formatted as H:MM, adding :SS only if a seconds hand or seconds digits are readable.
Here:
1:53
